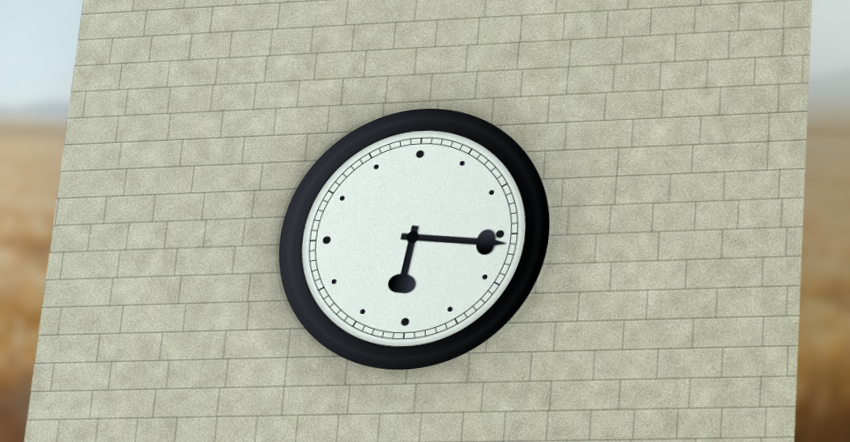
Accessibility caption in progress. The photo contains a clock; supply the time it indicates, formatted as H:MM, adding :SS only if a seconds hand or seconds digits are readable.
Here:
6:16
